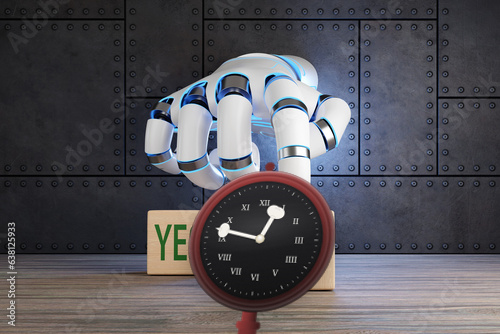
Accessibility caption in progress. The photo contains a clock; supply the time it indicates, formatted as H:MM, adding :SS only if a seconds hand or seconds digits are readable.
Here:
12:47
